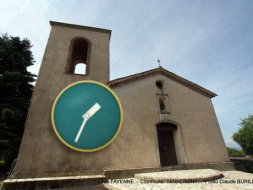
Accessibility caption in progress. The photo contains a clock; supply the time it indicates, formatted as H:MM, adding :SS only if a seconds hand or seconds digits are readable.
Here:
1:34
